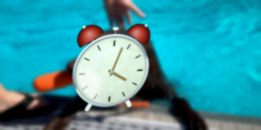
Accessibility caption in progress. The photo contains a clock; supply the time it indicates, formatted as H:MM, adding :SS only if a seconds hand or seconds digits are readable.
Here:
4:03
